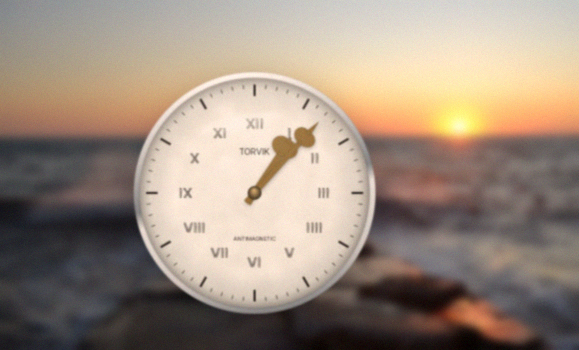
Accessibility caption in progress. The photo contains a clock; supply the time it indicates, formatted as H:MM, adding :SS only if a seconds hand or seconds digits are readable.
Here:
1:07
